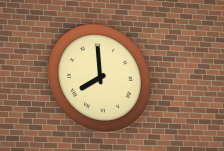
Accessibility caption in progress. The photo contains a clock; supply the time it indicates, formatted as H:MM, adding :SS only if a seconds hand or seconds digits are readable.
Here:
8:00
